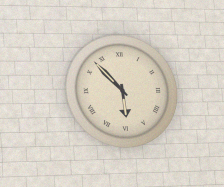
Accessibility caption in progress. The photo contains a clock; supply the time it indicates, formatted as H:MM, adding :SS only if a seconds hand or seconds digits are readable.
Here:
5:53
